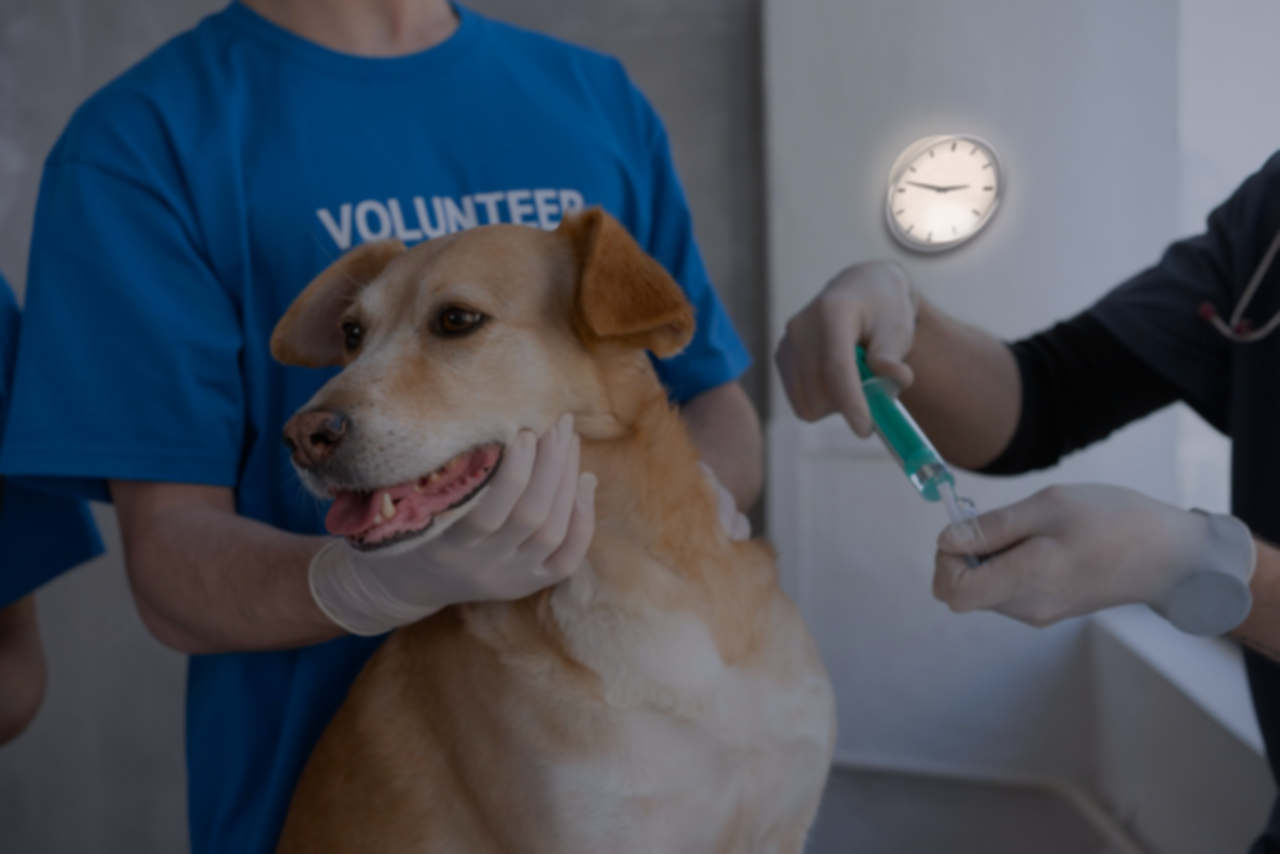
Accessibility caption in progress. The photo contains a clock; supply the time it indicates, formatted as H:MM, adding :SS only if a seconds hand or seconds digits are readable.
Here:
2:47
